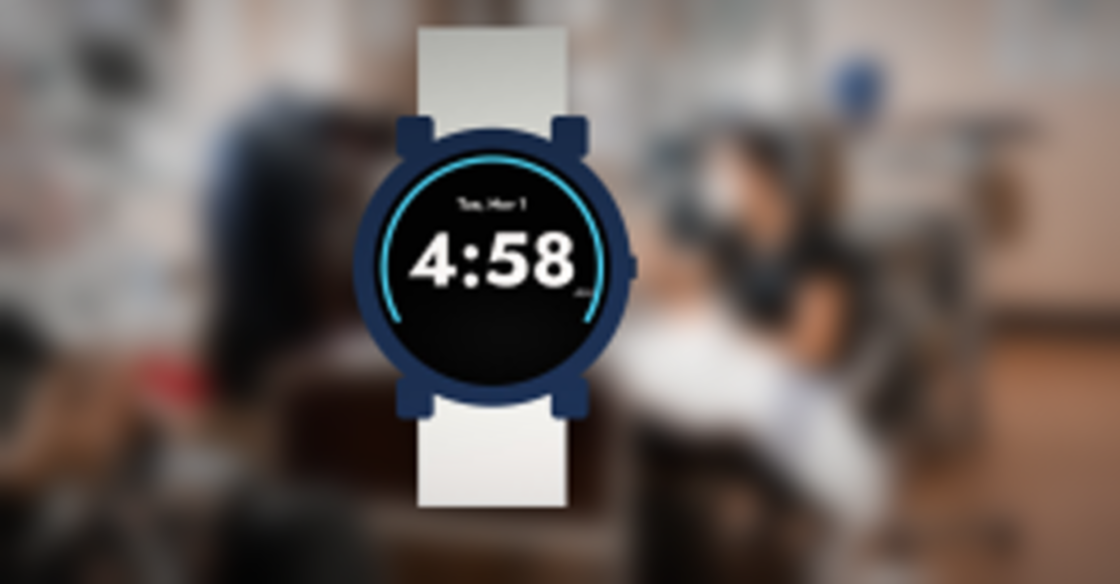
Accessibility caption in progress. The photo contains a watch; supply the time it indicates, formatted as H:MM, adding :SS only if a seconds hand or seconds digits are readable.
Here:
4:58
